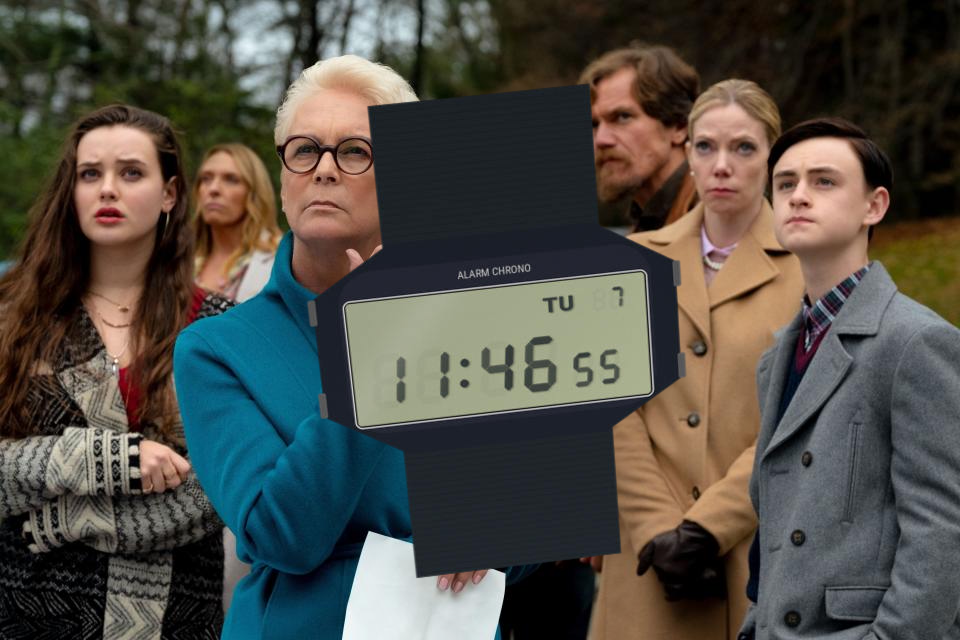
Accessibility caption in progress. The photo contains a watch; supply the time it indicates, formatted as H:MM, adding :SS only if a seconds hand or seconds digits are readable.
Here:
11:46:55
